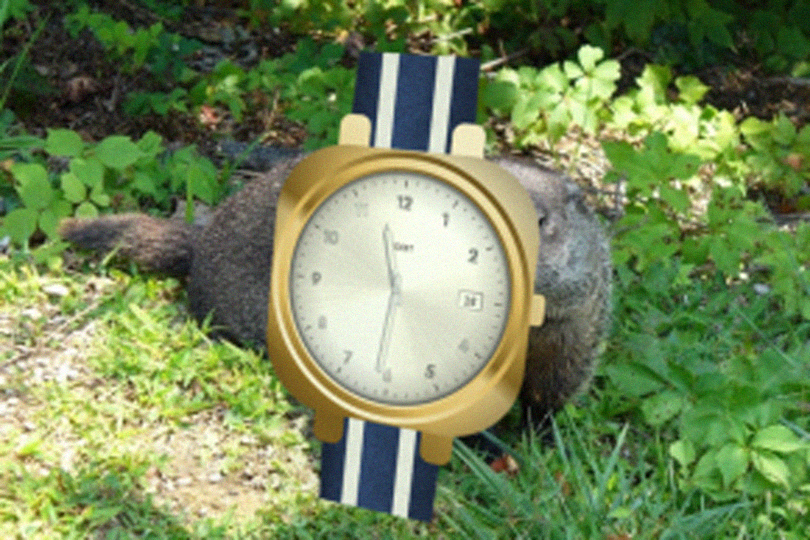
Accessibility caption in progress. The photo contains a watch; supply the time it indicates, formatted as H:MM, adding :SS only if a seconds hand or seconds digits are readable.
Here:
11:31
